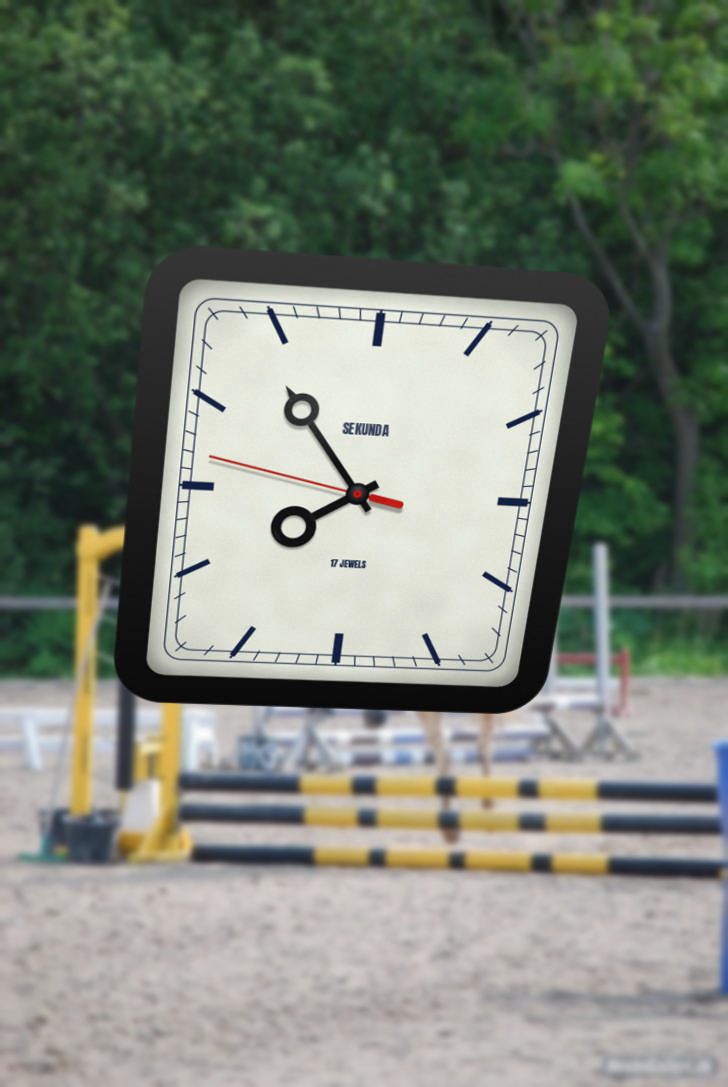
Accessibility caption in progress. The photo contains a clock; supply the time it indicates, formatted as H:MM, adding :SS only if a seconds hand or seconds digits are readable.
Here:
7:53:47
